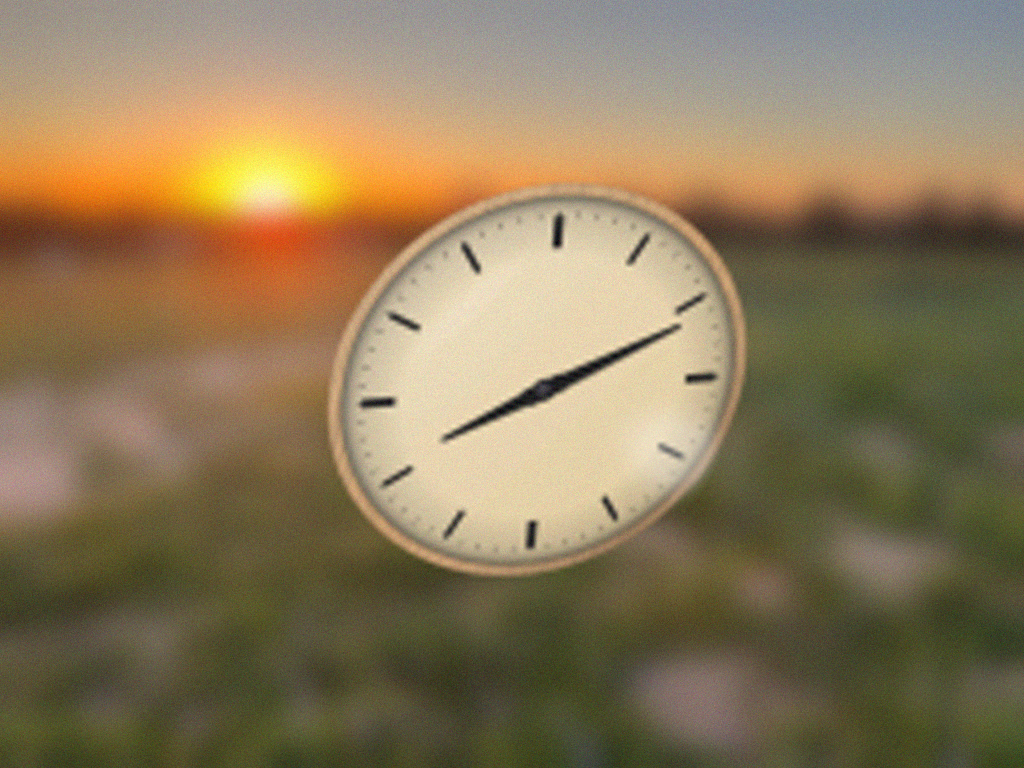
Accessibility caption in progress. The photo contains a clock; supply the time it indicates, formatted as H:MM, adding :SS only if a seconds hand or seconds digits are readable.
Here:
8:11
